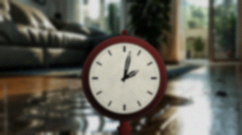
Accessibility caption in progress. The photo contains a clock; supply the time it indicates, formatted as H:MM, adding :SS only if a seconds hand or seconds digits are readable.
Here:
2:02
